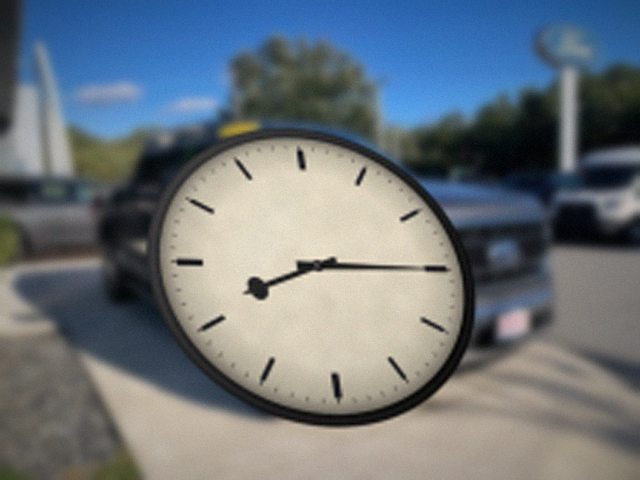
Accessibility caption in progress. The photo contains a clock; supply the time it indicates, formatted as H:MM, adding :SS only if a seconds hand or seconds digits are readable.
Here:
8:15
